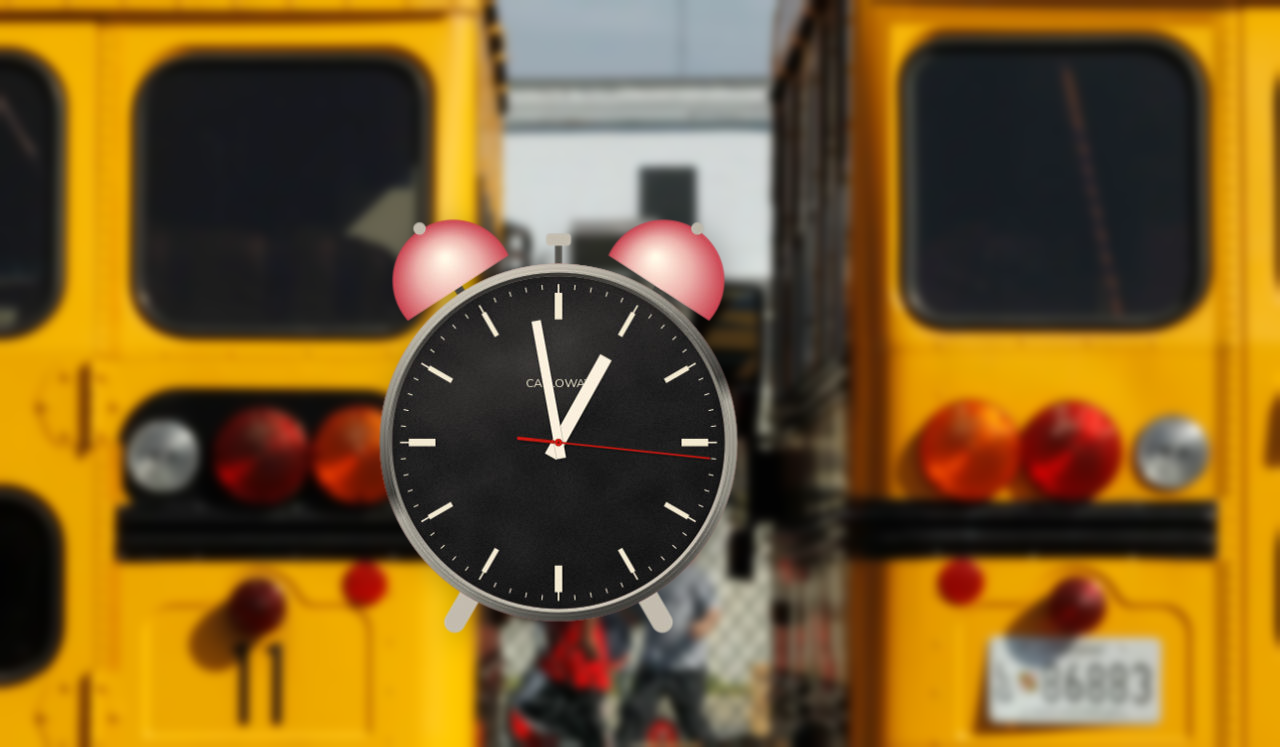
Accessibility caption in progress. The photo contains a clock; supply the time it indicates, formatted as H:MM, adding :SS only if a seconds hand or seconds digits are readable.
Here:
12:58:16
